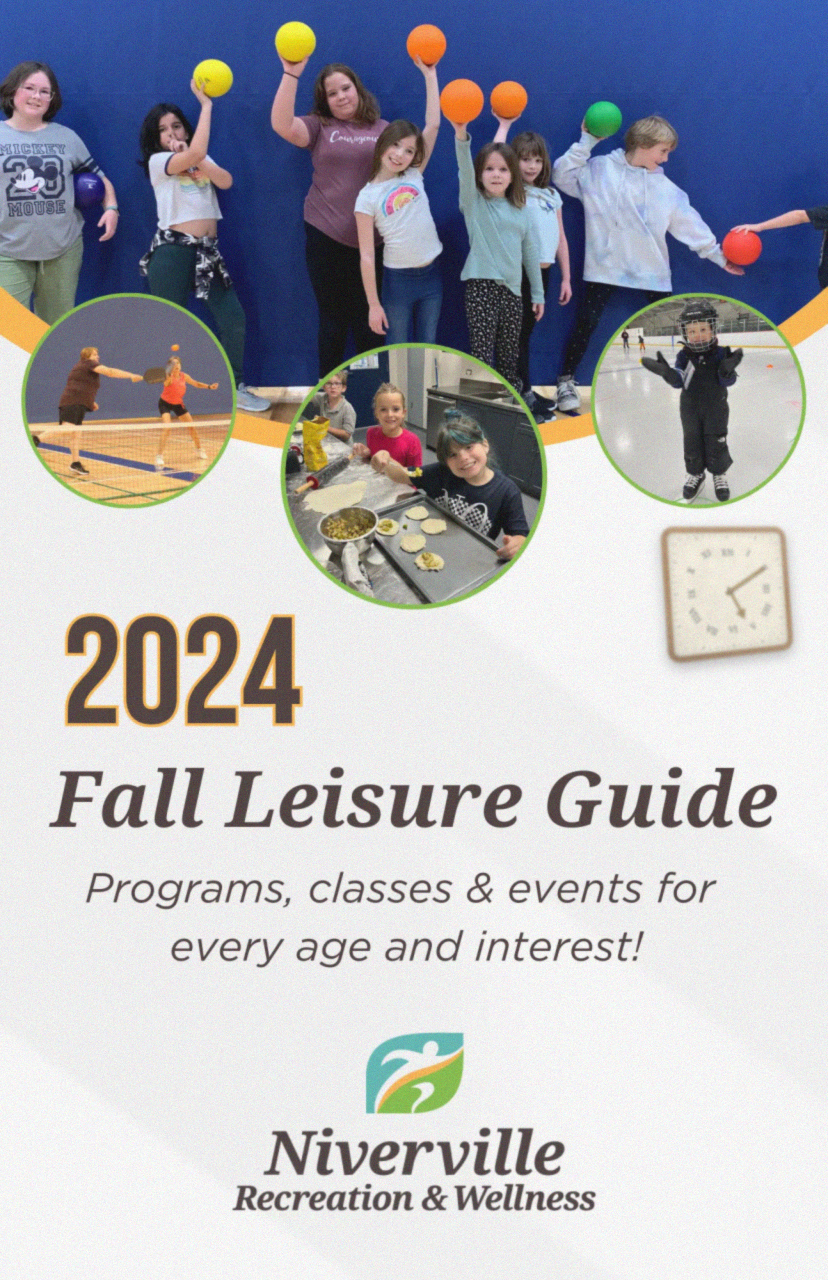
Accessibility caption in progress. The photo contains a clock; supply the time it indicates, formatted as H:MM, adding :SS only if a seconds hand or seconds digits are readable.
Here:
5:10
